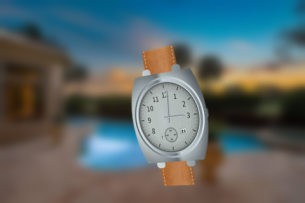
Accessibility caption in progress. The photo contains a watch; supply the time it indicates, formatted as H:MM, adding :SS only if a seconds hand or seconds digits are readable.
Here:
3:01
